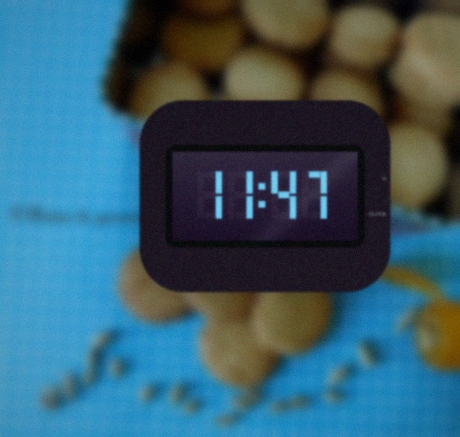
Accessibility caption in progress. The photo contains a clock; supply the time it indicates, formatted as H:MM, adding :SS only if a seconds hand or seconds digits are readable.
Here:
11:47
